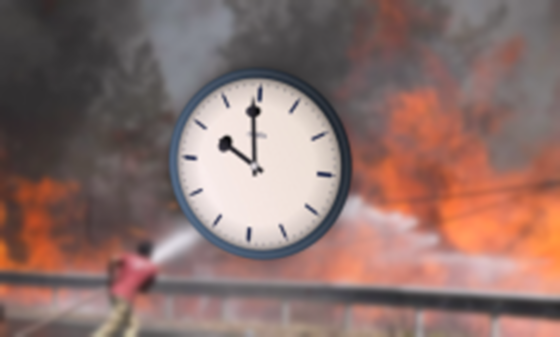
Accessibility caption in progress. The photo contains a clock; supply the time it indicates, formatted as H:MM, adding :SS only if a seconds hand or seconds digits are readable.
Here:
9:59
